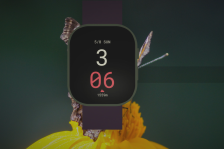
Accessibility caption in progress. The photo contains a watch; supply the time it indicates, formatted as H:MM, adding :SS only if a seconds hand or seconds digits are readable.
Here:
3:06
